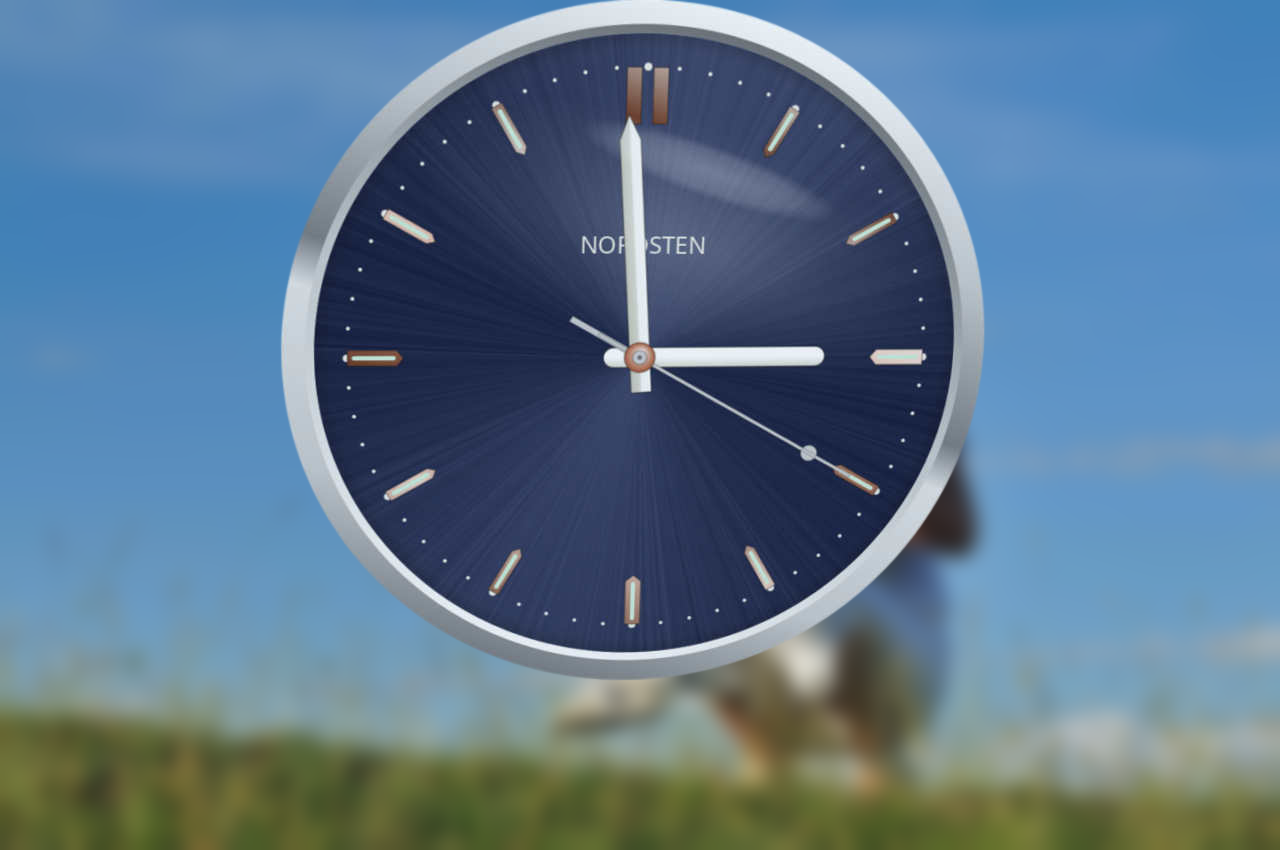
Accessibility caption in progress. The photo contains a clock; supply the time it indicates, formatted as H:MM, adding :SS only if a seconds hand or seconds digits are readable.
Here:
2:59:20
